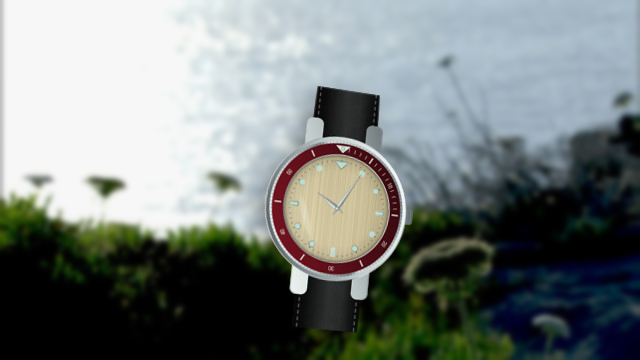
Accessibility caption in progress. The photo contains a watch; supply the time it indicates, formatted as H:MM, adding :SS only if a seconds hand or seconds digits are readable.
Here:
10:05
